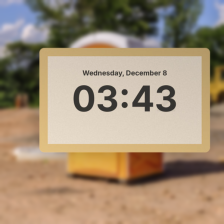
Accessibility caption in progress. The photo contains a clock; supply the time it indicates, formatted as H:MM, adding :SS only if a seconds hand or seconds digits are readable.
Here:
3:43
